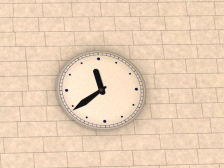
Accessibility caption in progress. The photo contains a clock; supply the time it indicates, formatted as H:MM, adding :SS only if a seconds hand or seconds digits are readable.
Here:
11:39
